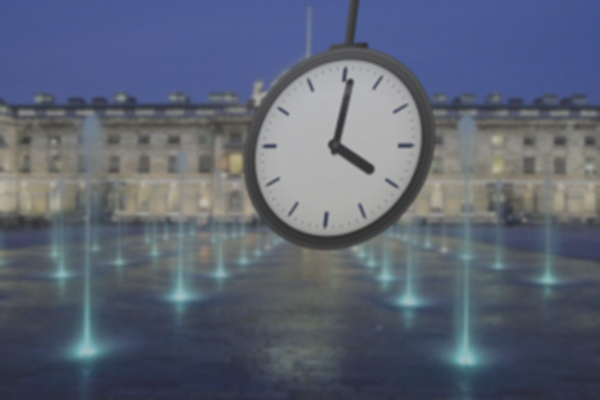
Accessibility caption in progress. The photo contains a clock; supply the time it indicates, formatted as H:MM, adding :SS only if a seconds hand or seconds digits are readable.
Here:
4:01
